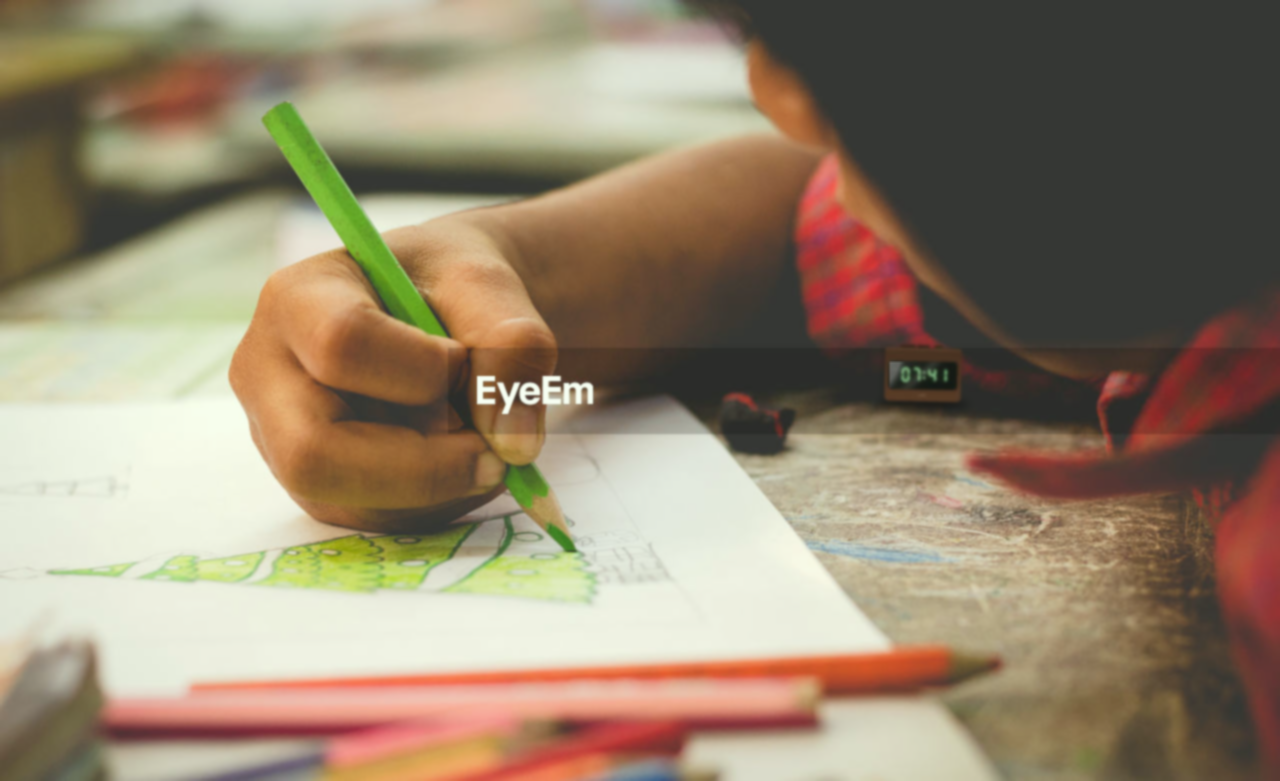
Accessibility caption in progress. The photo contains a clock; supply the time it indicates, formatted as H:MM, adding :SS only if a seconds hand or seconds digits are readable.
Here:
7:41
